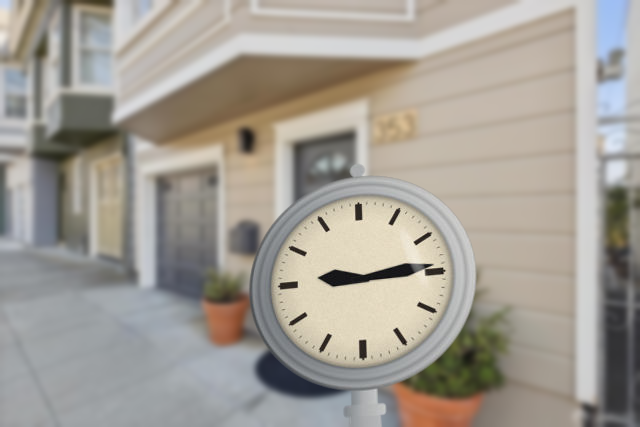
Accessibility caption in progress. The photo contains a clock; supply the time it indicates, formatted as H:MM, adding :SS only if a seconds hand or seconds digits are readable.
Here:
9:14
